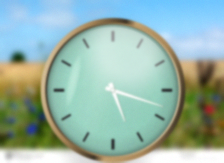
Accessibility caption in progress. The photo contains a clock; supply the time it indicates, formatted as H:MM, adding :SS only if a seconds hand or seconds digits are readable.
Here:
5:18
